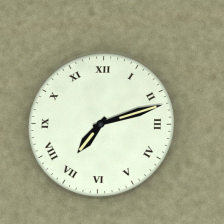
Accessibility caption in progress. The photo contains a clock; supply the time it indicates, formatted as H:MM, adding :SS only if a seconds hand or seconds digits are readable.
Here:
7:12
